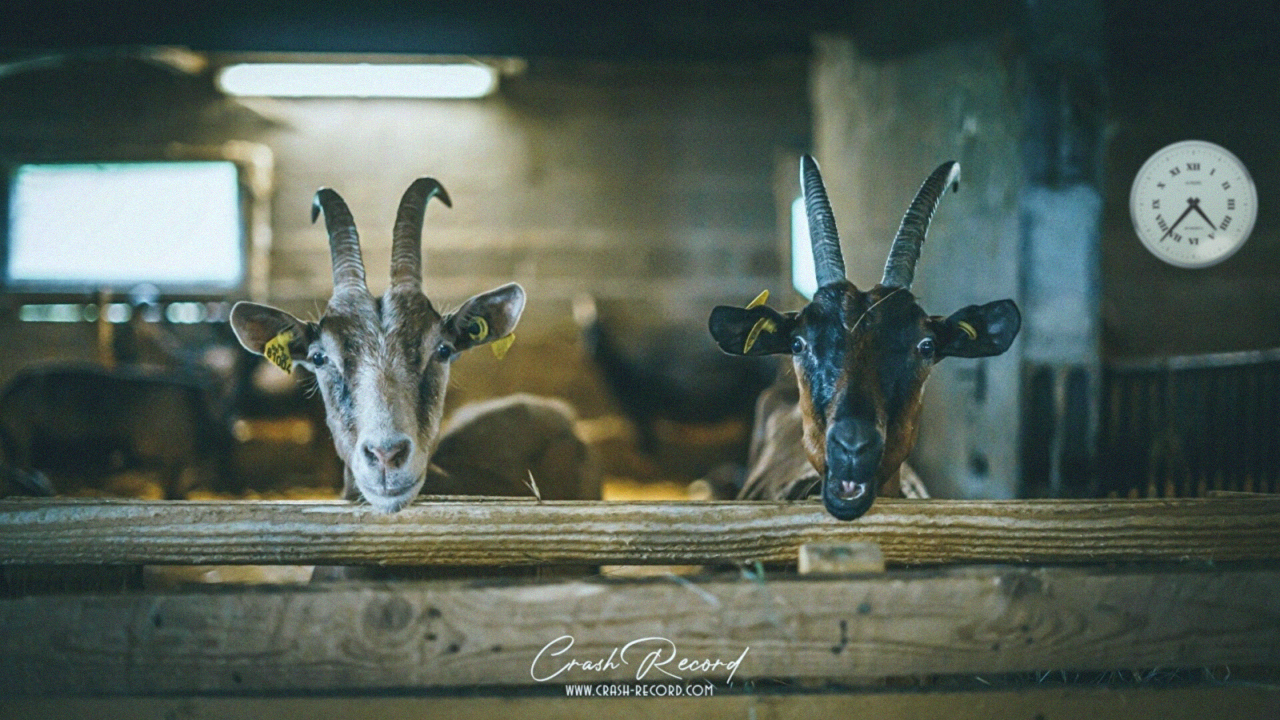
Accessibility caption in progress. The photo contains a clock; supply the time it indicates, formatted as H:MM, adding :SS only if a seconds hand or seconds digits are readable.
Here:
4:37
